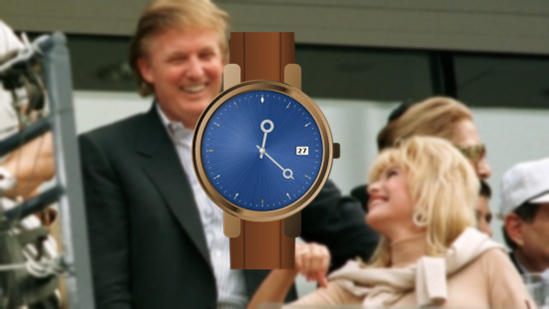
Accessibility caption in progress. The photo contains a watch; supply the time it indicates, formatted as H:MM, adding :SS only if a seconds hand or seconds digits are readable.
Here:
12:22
